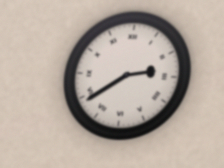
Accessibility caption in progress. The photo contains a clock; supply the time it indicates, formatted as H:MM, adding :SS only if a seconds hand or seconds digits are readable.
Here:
2:39
